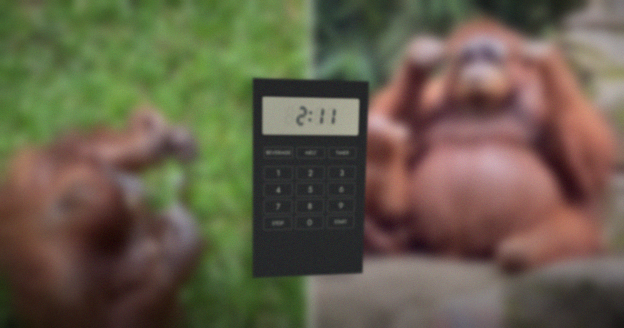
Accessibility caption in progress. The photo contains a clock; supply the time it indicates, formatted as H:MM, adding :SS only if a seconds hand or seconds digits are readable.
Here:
2:11
